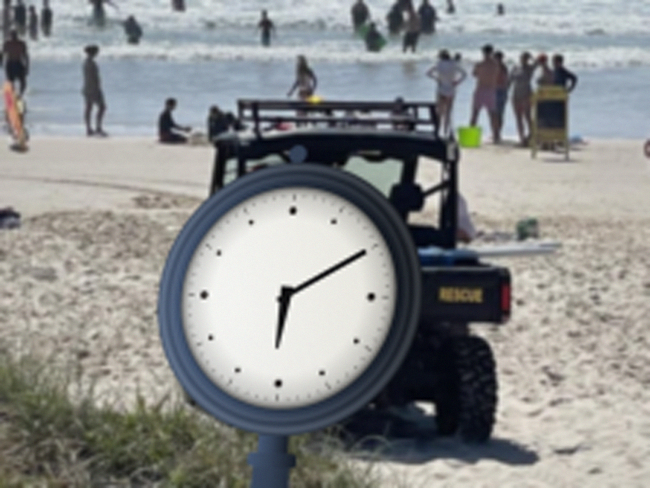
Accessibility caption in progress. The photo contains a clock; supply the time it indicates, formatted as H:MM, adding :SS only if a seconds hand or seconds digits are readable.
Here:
6:10
